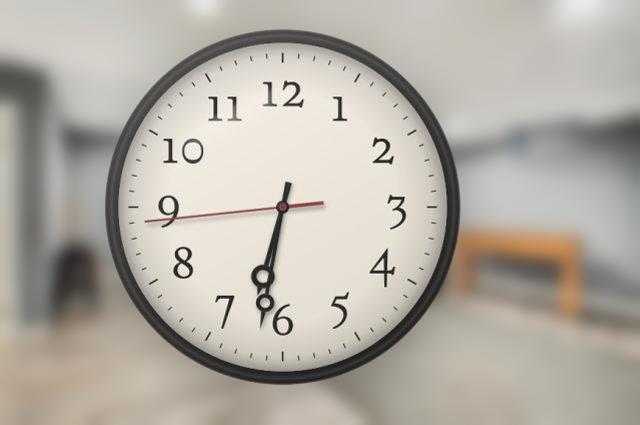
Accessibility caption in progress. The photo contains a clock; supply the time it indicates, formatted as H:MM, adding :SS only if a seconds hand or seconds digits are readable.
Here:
6:31:44
